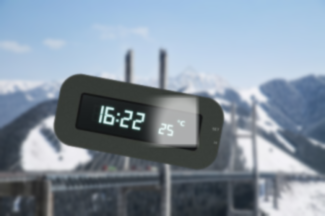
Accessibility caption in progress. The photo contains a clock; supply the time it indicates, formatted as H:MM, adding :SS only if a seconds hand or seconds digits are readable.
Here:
16:22
